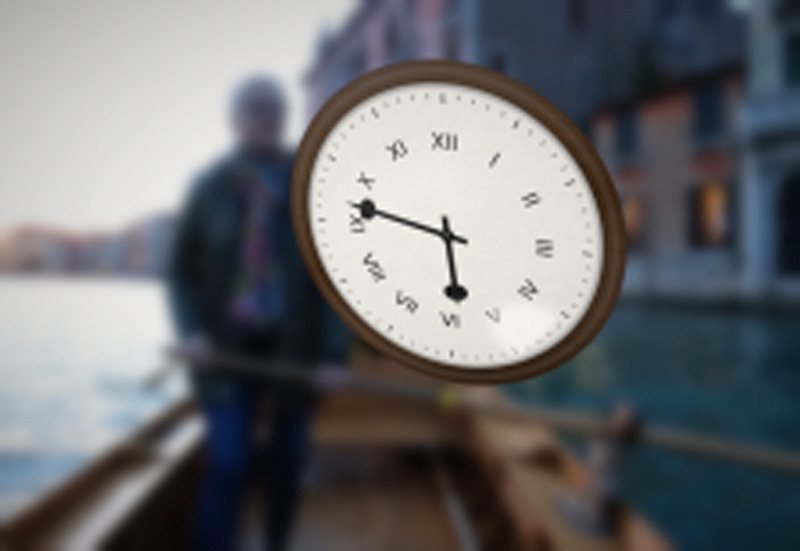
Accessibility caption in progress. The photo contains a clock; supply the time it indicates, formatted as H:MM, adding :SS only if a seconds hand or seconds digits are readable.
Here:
5:47
